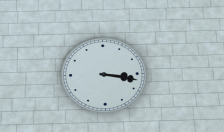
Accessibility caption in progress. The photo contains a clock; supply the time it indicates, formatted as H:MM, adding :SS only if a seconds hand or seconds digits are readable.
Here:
3:17
